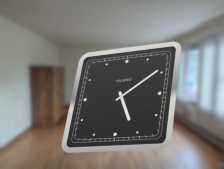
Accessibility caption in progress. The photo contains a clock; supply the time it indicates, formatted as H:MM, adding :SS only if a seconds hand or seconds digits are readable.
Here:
5:09
